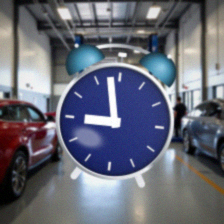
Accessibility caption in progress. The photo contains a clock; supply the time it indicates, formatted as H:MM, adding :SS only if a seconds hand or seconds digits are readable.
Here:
8:58
